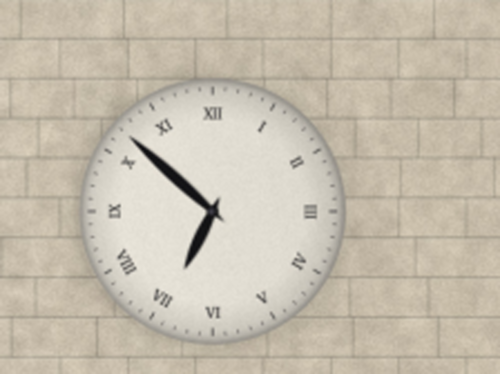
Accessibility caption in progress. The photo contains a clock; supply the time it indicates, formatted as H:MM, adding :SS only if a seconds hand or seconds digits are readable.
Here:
6:52
